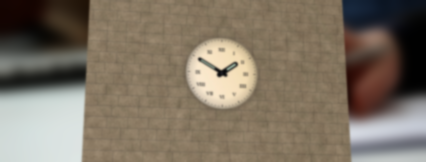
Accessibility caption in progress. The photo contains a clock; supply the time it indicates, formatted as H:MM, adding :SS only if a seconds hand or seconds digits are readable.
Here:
1:50
